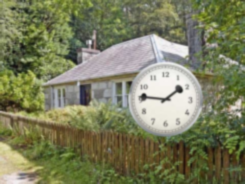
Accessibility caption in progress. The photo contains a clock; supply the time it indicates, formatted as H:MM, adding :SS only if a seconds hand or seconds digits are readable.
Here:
1:46
